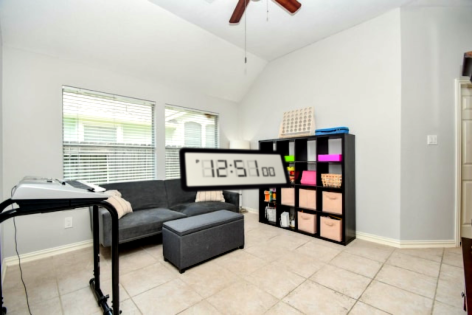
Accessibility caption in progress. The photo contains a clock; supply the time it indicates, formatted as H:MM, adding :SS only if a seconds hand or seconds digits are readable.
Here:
12:51:00
